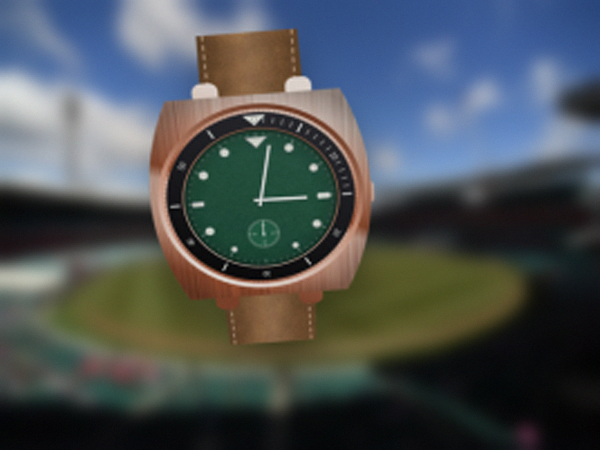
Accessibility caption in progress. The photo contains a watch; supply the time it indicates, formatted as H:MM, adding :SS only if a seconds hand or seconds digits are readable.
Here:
3:02
